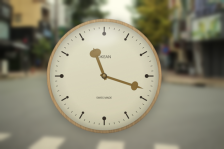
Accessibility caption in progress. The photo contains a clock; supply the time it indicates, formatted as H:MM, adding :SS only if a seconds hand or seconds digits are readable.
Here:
11:18
